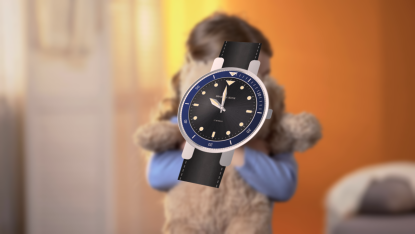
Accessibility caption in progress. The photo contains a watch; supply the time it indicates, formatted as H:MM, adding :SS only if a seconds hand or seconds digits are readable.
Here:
9:59
